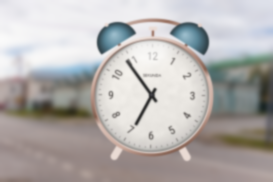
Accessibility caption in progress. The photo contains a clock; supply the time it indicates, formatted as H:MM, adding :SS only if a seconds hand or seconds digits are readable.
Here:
6:54
